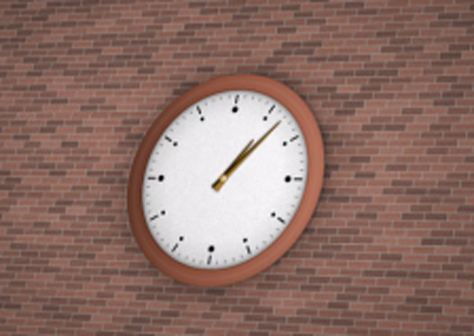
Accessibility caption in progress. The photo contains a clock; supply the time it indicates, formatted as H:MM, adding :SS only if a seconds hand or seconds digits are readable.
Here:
1:07
